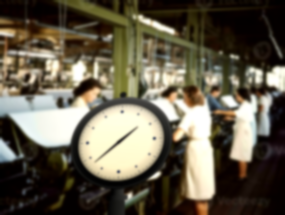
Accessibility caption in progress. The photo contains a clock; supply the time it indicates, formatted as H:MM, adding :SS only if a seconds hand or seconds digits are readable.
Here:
1:38
